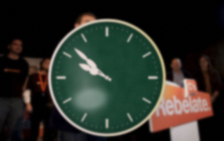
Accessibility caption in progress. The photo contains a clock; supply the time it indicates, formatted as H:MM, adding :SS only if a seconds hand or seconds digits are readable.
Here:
9:52
